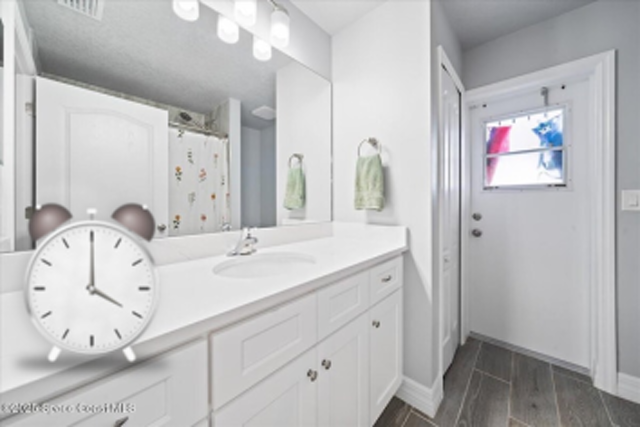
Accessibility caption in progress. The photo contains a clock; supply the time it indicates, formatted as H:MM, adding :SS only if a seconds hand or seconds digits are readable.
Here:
4:00
